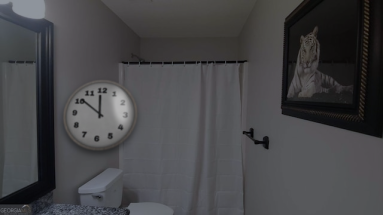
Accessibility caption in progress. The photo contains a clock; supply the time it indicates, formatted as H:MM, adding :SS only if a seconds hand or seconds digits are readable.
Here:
11:51
